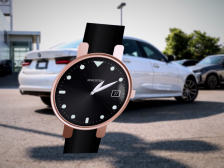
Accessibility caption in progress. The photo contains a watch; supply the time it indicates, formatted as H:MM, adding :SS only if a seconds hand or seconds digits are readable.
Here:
1:10
